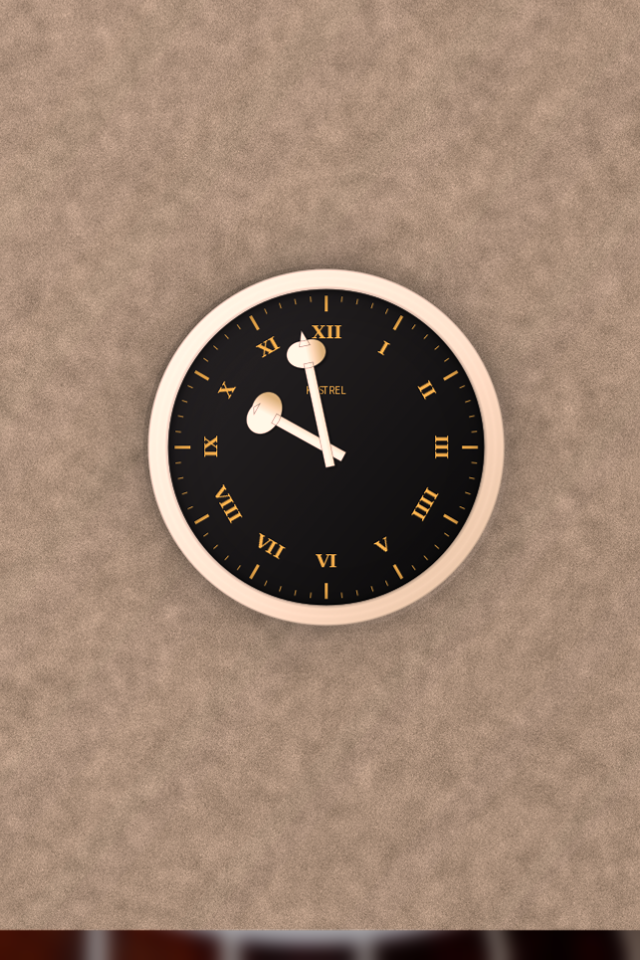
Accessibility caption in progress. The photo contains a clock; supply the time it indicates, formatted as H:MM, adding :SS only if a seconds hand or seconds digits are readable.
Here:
9:58
